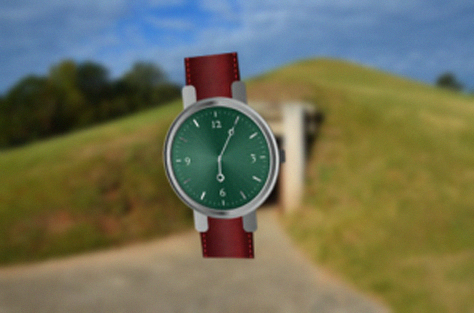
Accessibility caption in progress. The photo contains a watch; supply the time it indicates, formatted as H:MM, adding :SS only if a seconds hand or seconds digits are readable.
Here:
6:05
